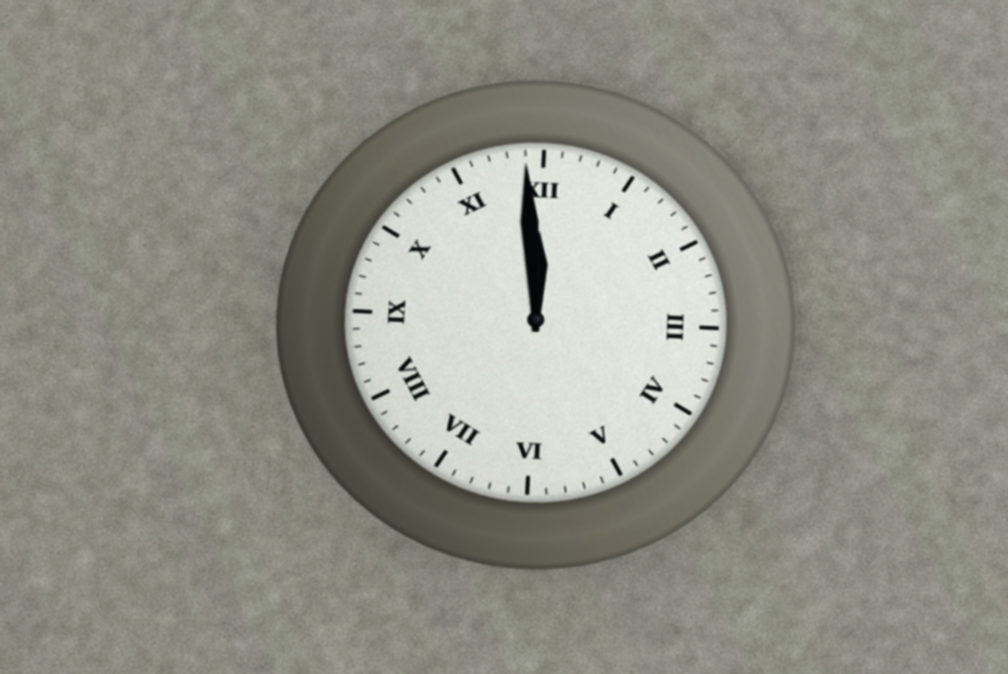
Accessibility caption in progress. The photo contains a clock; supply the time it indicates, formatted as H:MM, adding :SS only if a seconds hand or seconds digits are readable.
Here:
11:59
